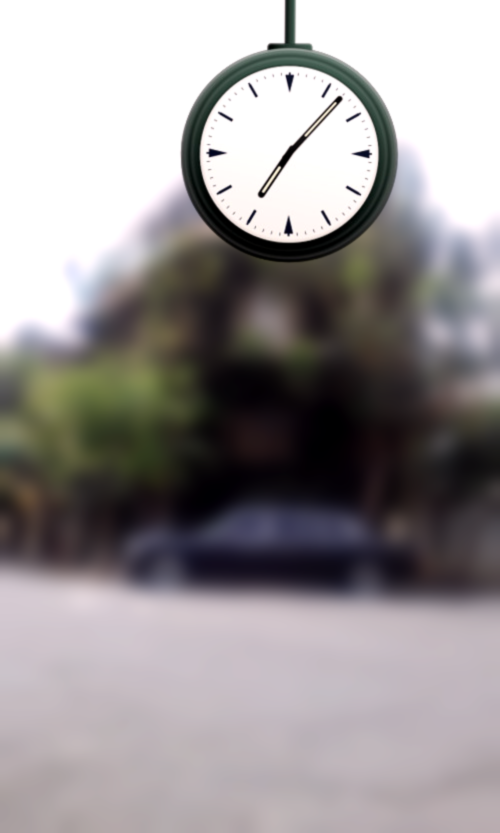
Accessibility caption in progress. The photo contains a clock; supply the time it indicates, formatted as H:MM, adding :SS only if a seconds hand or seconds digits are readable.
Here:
7:07
